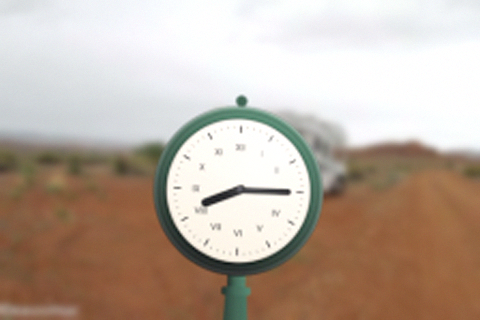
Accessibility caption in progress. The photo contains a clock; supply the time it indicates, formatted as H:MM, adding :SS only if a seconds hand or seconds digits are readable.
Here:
8:15
